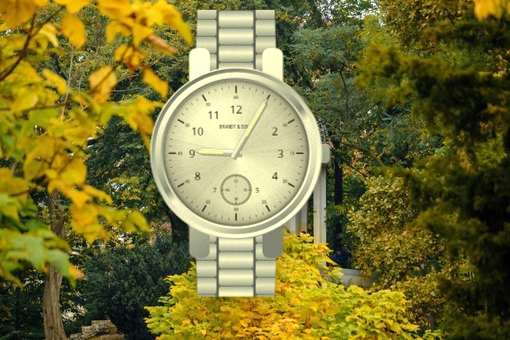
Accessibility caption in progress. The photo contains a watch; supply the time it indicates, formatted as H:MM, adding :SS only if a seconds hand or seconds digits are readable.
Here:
9:05
